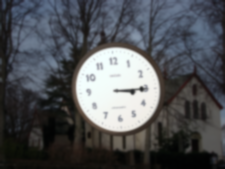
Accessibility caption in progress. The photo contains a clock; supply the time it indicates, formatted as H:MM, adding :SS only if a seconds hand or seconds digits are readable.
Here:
3:15
